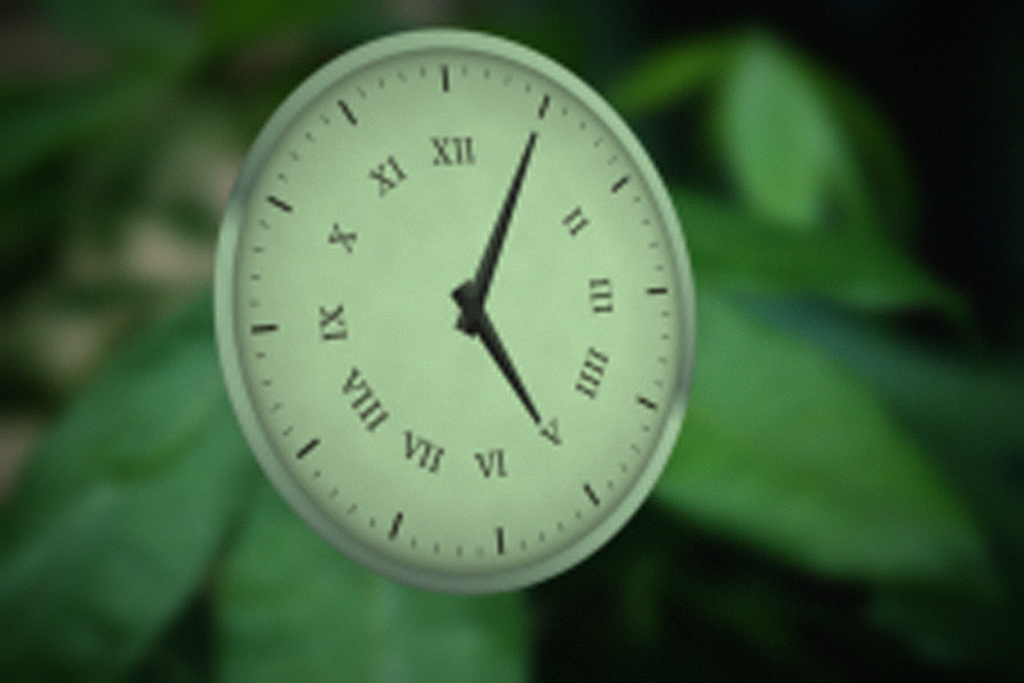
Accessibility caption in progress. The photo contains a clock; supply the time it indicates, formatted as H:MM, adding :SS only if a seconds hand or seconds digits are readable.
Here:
5:05
